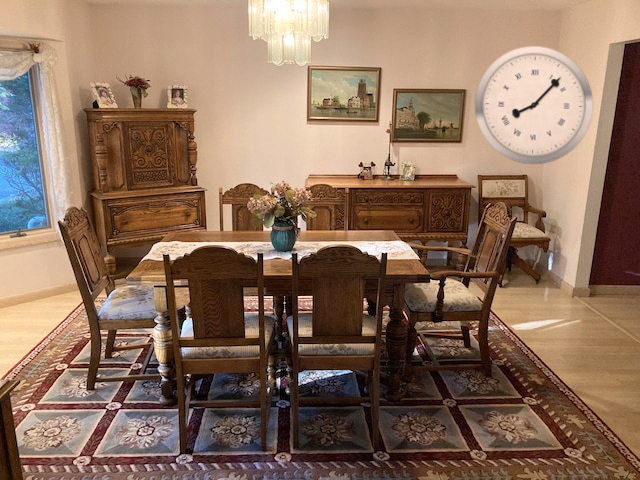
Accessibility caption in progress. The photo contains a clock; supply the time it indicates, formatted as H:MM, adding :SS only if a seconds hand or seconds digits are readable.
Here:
8:07
